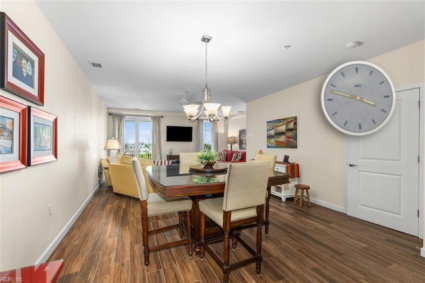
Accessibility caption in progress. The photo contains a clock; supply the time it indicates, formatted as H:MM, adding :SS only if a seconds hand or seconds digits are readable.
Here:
3:48
